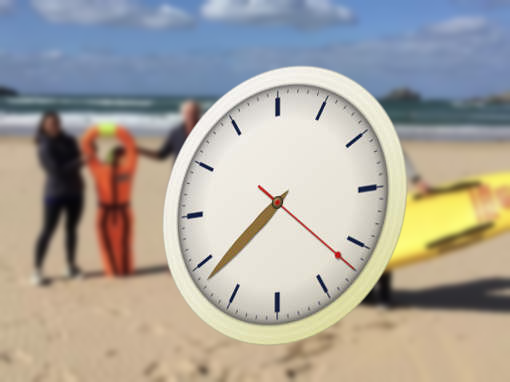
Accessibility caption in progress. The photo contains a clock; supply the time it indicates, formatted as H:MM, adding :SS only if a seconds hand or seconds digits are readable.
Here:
7:38:22
